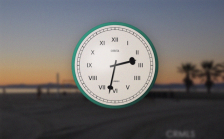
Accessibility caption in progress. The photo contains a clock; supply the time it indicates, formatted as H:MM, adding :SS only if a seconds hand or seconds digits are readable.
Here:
2:32
